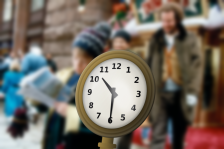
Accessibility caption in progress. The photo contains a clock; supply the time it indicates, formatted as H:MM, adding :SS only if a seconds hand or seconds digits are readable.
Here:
10:30
